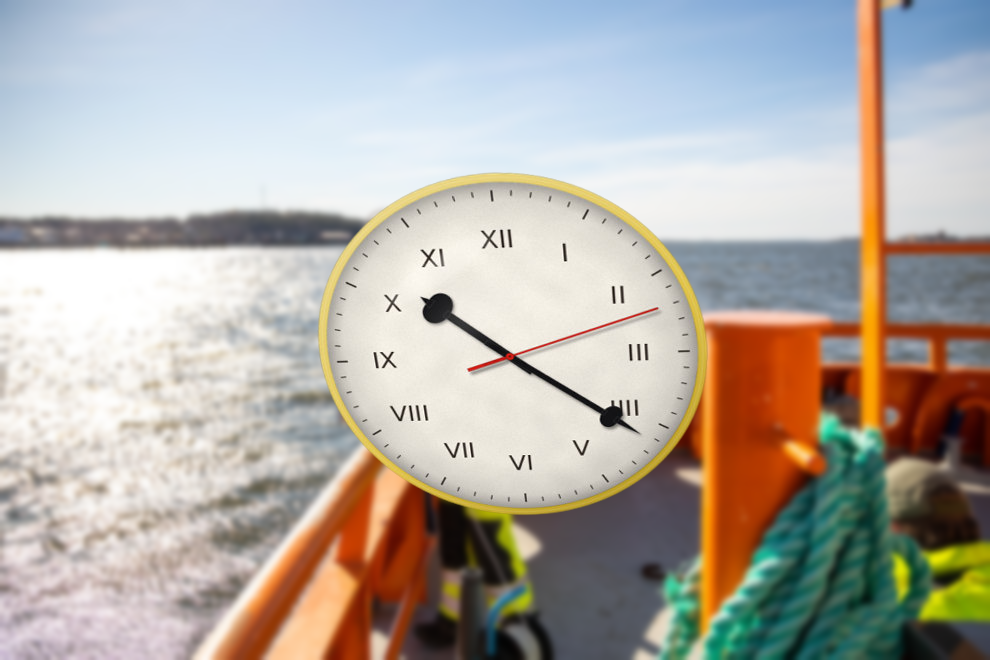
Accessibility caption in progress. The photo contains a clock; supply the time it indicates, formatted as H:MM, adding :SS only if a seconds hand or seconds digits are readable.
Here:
10:21:12
